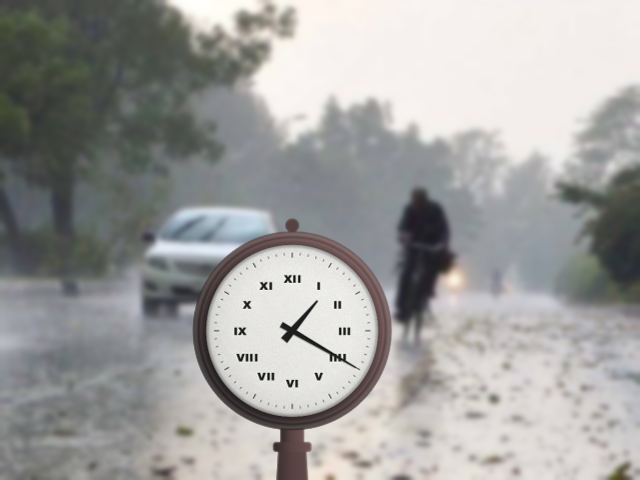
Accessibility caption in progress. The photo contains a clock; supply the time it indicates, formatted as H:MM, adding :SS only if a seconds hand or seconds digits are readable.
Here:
1:20
